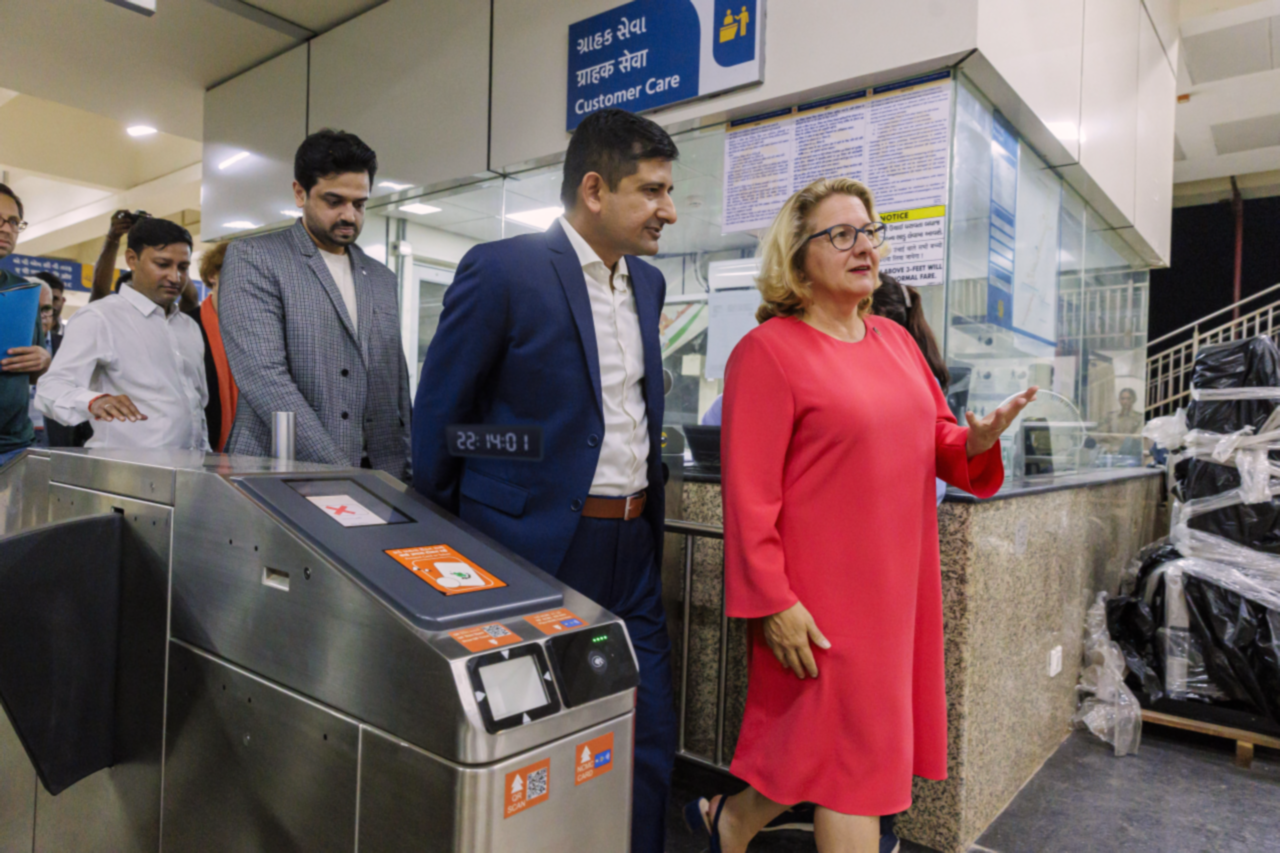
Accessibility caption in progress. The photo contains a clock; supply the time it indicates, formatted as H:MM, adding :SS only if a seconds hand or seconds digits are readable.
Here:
22:14:01
